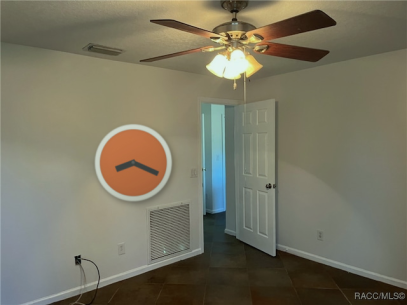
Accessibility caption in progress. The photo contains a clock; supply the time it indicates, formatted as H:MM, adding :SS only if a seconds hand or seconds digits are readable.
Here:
8:19
